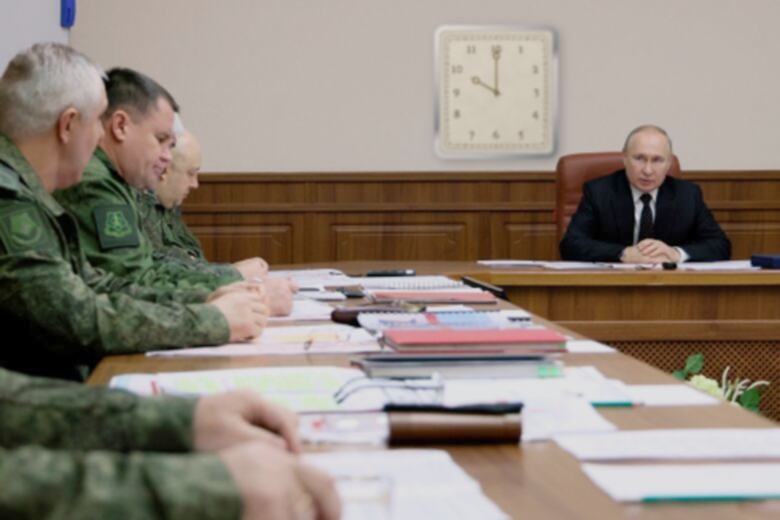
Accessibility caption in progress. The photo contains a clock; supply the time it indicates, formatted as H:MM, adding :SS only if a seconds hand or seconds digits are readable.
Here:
10:00
